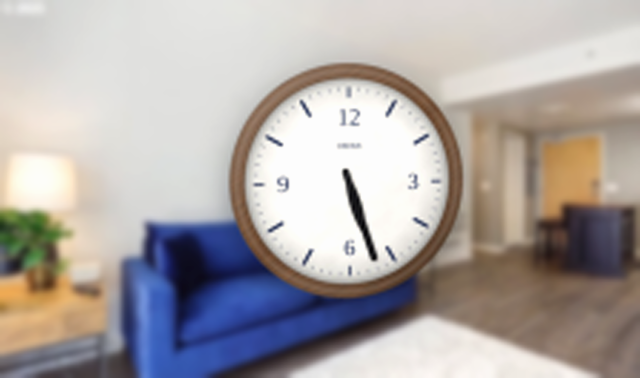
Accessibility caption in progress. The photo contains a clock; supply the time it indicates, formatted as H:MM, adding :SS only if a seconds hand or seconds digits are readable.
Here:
5:27
